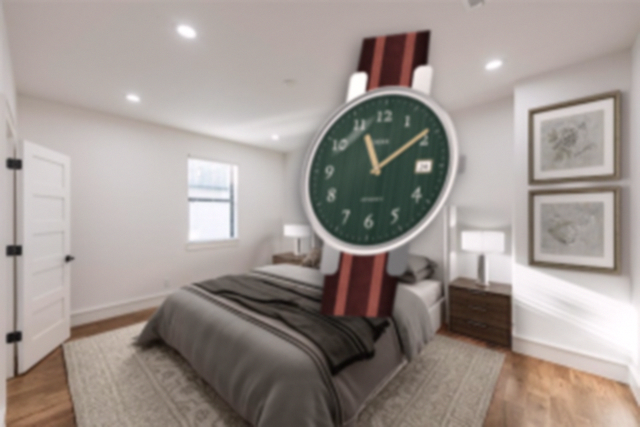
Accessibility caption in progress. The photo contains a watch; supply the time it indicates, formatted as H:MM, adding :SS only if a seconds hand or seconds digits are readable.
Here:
11:09
